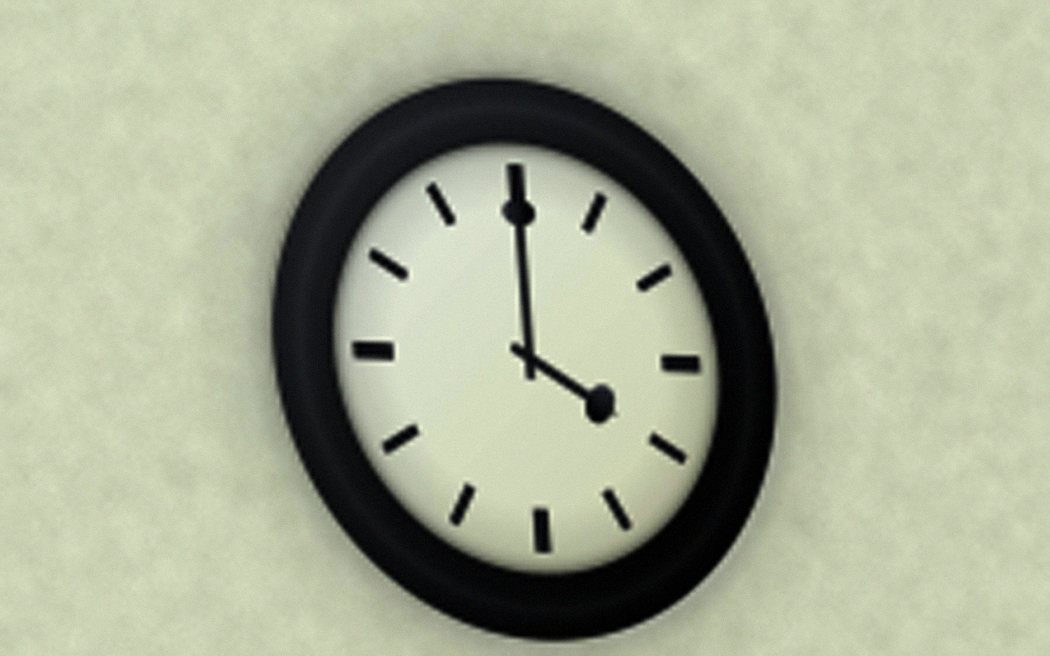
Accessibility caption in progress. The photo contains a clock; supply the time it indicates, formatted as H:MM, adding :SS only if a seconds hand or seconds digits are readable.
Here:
4:00
